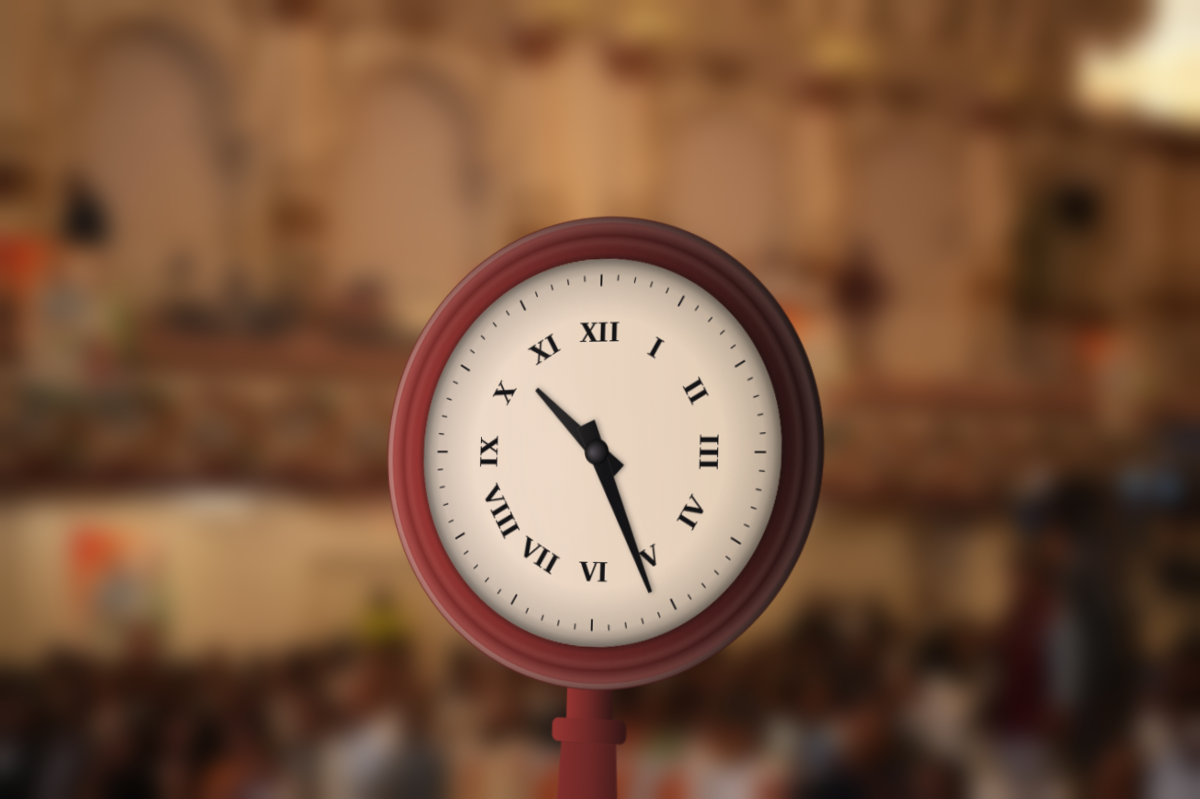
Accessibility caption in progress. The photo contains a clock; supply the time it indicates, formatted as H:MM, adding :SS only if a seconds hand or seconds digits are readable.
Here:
10:26
